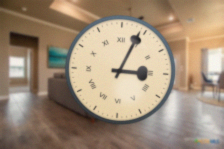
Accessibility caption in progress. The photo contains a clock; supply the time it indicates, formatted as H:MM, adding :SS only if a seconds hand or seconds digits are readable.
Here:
3:04
